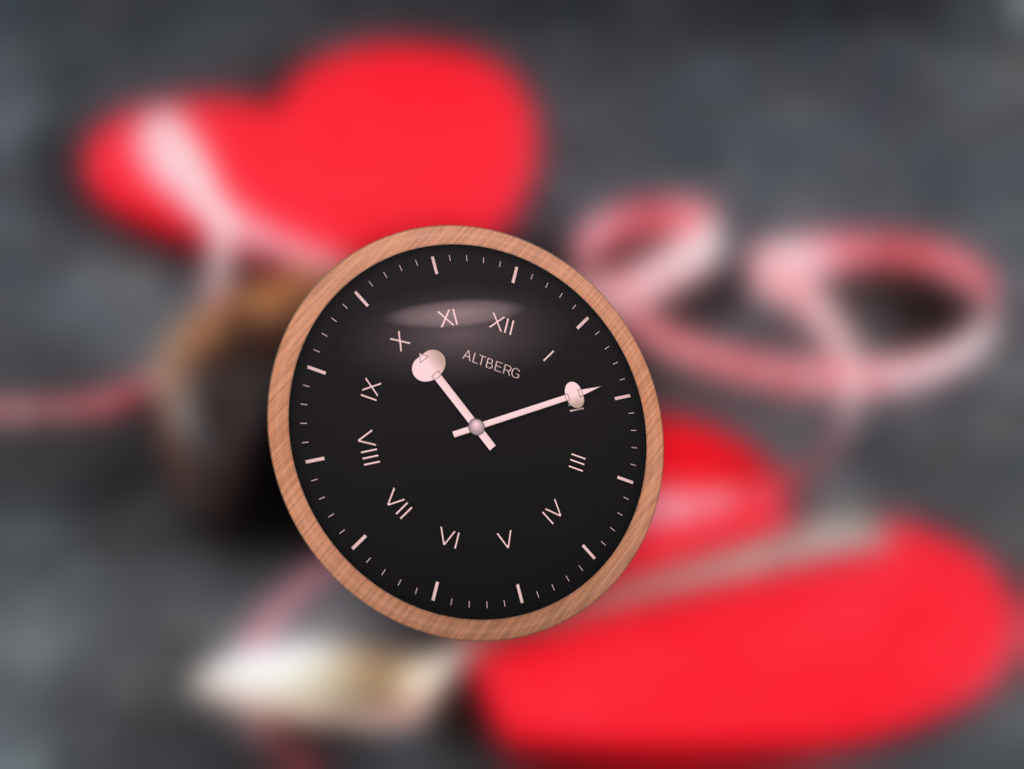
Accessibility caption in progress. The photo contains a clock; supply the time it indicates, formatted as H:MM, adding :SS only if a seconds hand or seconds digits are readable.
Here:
10:09
